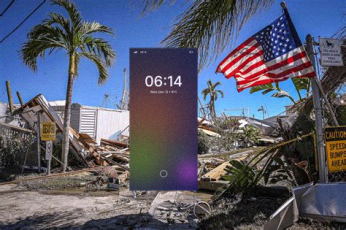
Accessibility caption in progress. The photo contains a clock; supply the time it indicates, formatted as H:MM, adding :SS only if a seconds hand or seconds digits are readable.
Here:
6:14
